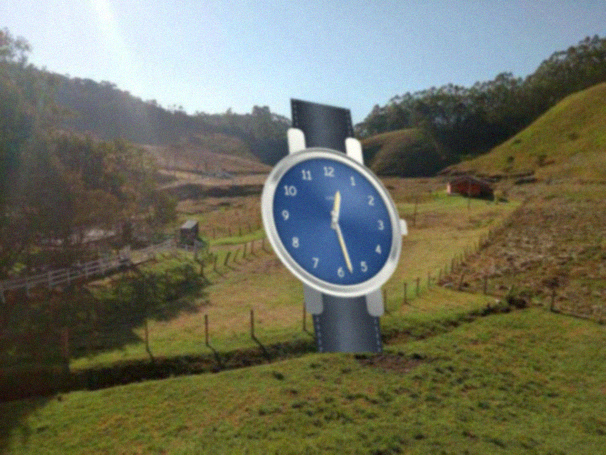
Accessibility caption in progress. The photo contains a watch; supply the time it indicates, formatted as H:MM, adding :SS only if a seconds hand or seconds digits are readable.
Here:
12:28
